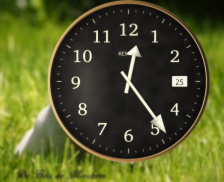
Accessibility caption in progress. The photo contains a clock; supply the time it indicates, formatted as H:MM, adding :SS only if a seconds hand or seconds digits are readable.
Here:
12:24
